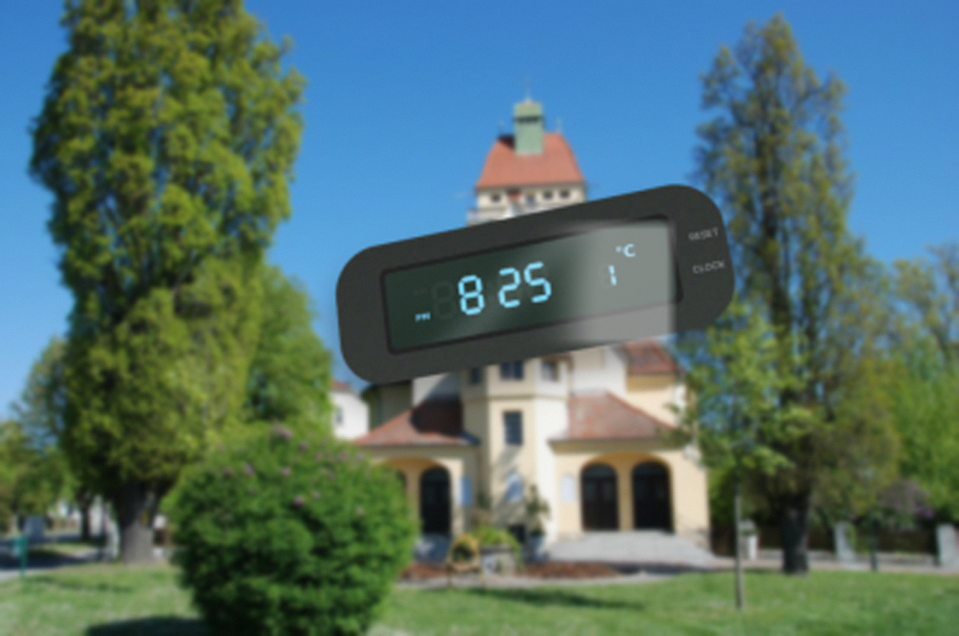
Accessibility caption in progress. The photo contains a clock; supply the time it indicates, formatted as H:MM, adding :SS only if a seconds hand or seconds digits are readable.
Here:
8:25
